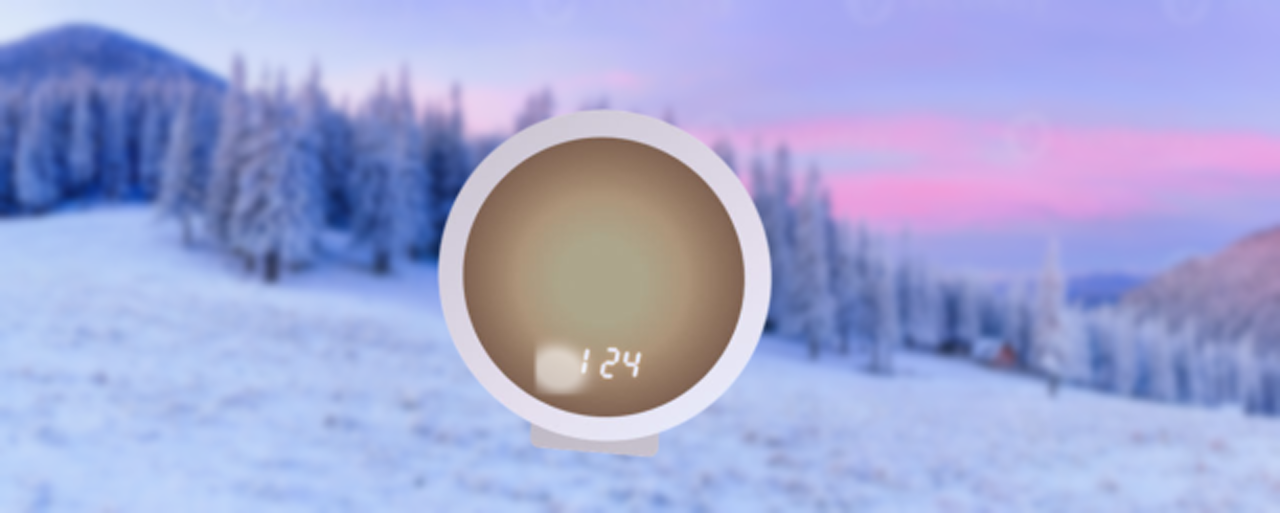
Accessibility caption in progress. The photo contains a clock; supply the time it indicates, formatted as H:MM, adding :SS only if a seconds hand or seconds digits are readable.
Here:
1:24
